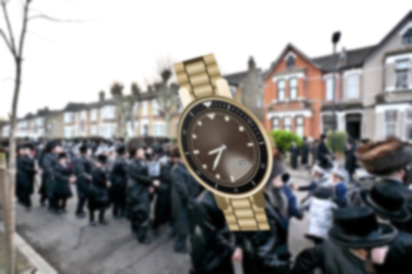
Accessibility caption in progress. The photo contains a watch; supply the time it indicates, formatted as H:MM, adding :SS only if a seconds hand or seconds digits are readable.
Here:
8:37
